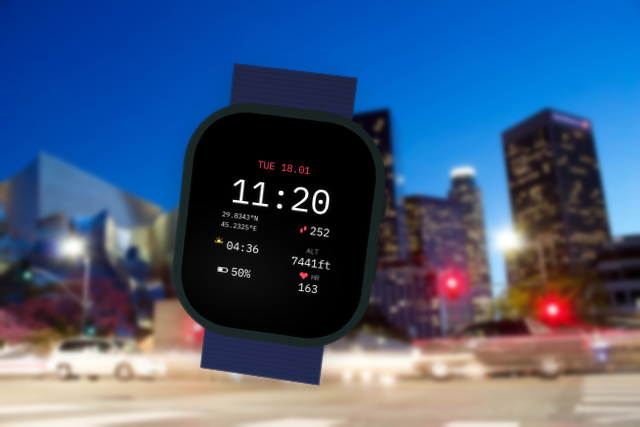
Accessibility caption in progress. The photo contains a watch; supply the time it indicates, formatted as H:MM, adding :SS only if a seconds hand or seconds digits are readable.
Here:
11:20
